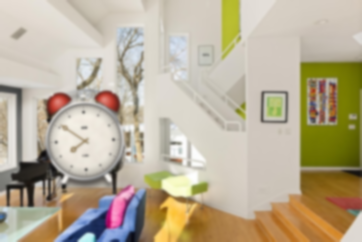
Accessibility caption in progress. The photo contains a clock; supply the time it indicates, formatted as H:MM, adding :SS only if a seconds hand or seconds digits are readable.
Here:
7:51
